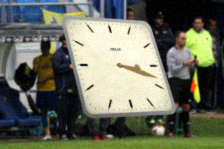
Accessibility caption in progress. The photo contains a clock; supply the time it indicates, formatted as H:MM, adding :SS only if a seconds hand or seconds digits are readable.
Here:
3:18
